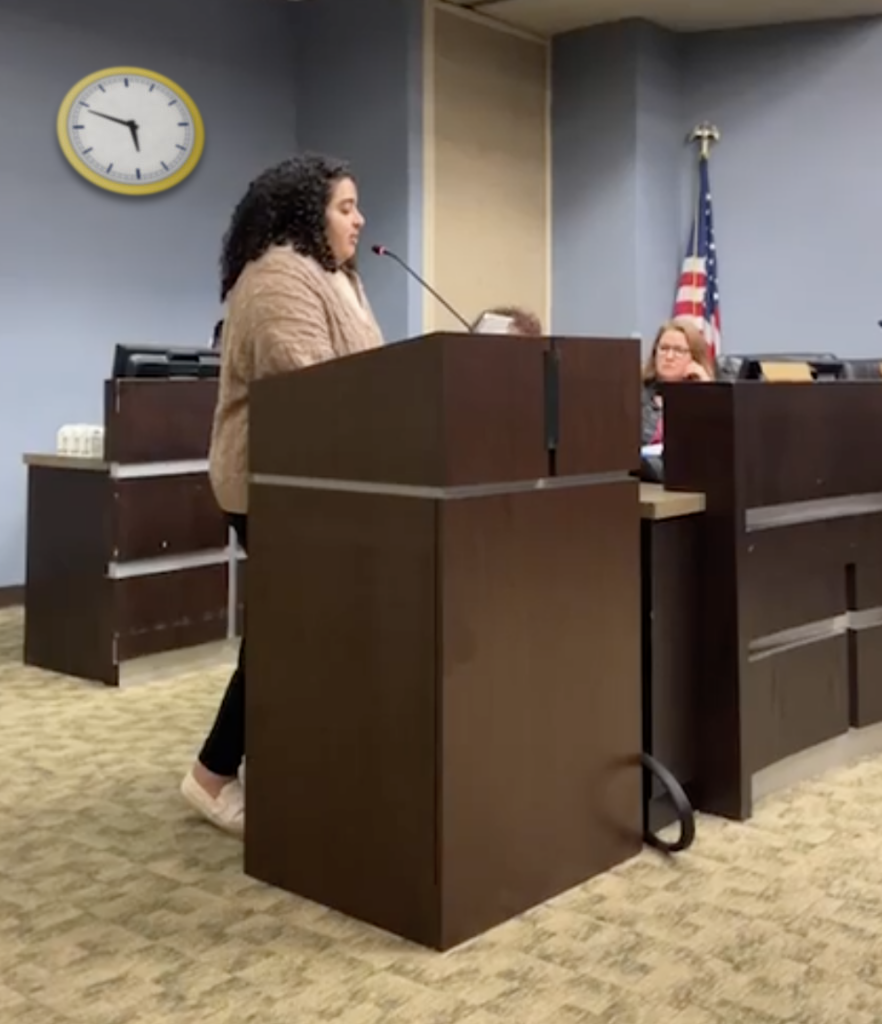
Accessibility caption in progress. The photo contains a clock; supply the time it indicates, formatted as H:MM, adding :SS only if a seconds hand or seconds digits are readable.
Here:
5:49
